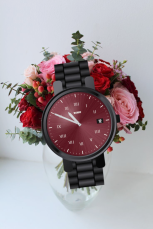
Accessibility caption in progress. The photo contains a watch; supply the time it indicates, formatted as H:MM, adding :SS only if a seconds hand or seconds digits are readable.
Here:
10:50
